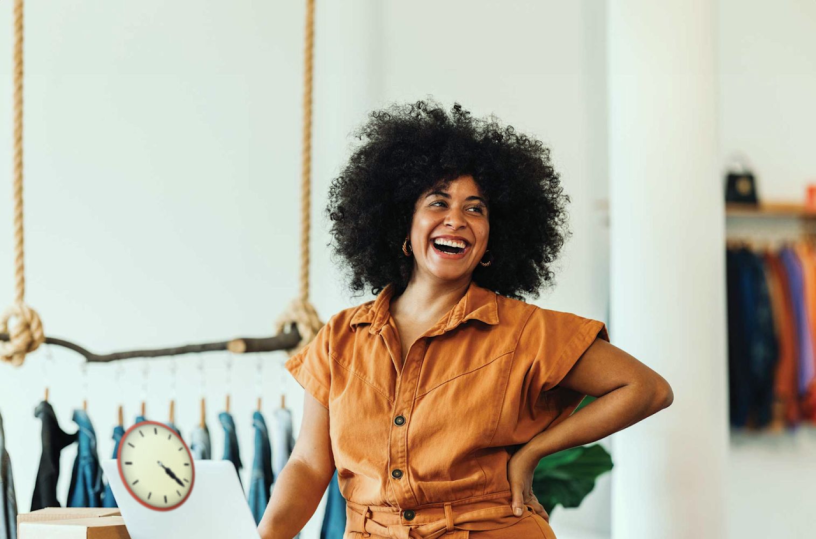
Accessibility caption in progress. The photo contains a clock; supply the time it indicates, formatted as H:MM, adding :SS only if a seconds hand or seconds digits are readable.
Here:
4:22
